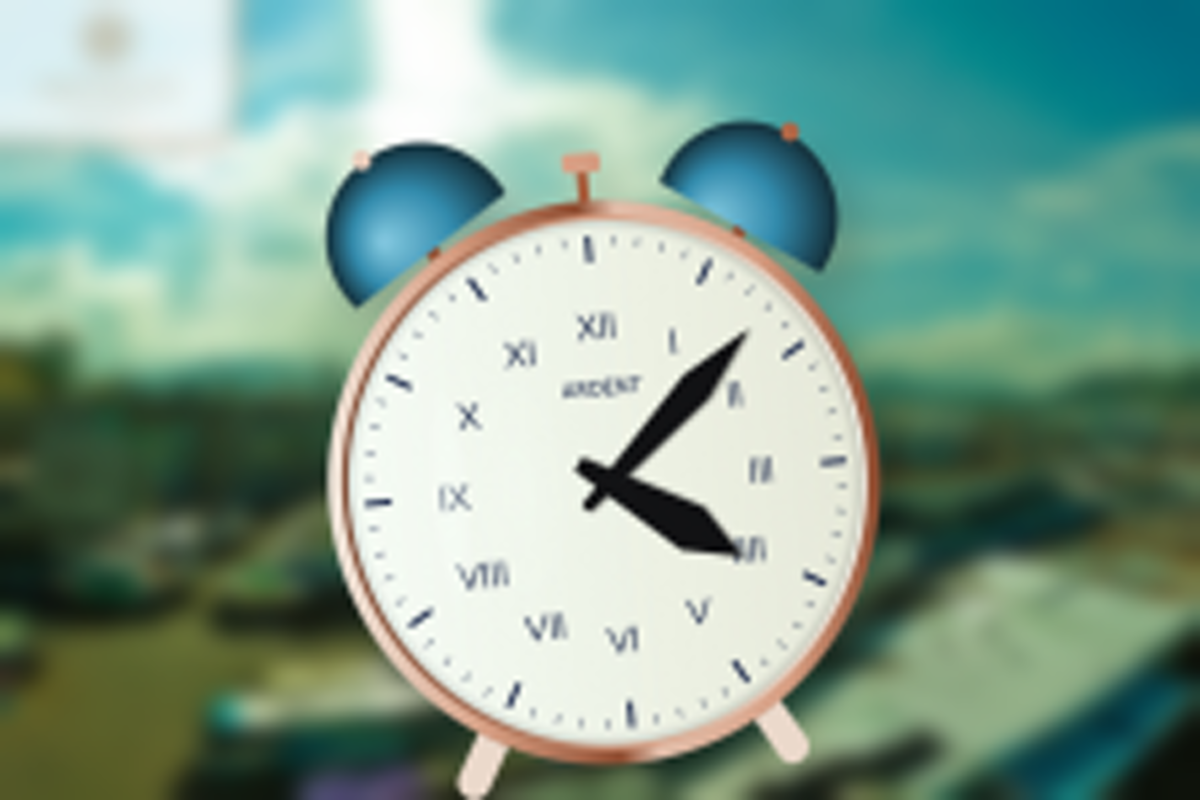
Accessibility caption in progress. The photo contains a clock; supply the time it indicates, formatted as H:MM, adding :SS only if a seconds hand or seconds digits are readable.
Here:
4:08
